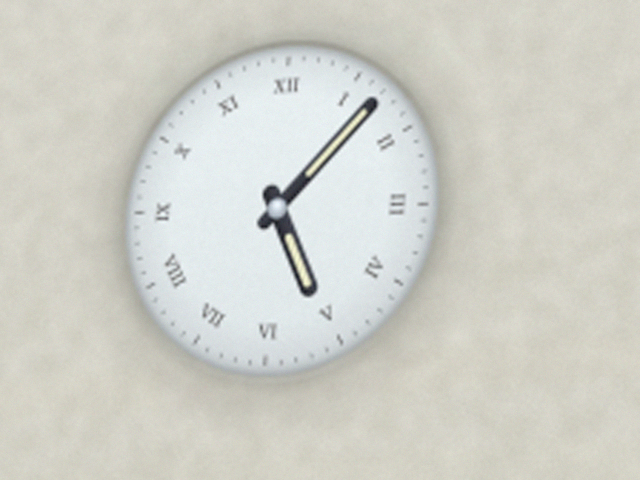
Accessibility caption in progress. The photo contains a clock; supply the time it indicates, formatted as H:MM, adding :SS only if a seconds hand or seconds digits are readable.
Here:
5:07
